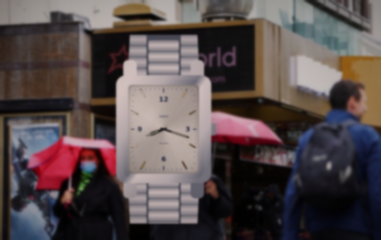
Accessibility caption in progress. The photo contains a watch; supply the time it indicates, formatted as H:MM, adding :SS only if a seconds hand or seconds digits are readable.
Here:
8:18
